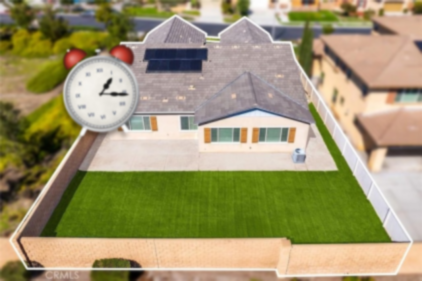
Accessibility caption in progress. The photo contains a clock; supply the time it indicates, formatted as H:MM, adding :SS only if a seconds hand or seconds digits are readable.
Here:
1:16
